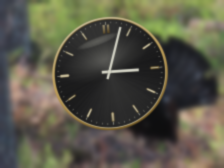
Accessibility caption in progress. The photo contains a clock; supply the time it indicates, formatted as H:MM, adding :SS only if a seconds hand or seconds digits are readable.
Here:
3:03
